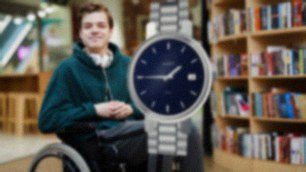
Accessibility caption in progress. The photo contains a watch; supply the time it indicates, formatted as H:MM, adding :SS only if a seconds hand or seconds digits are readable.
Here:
1:45
